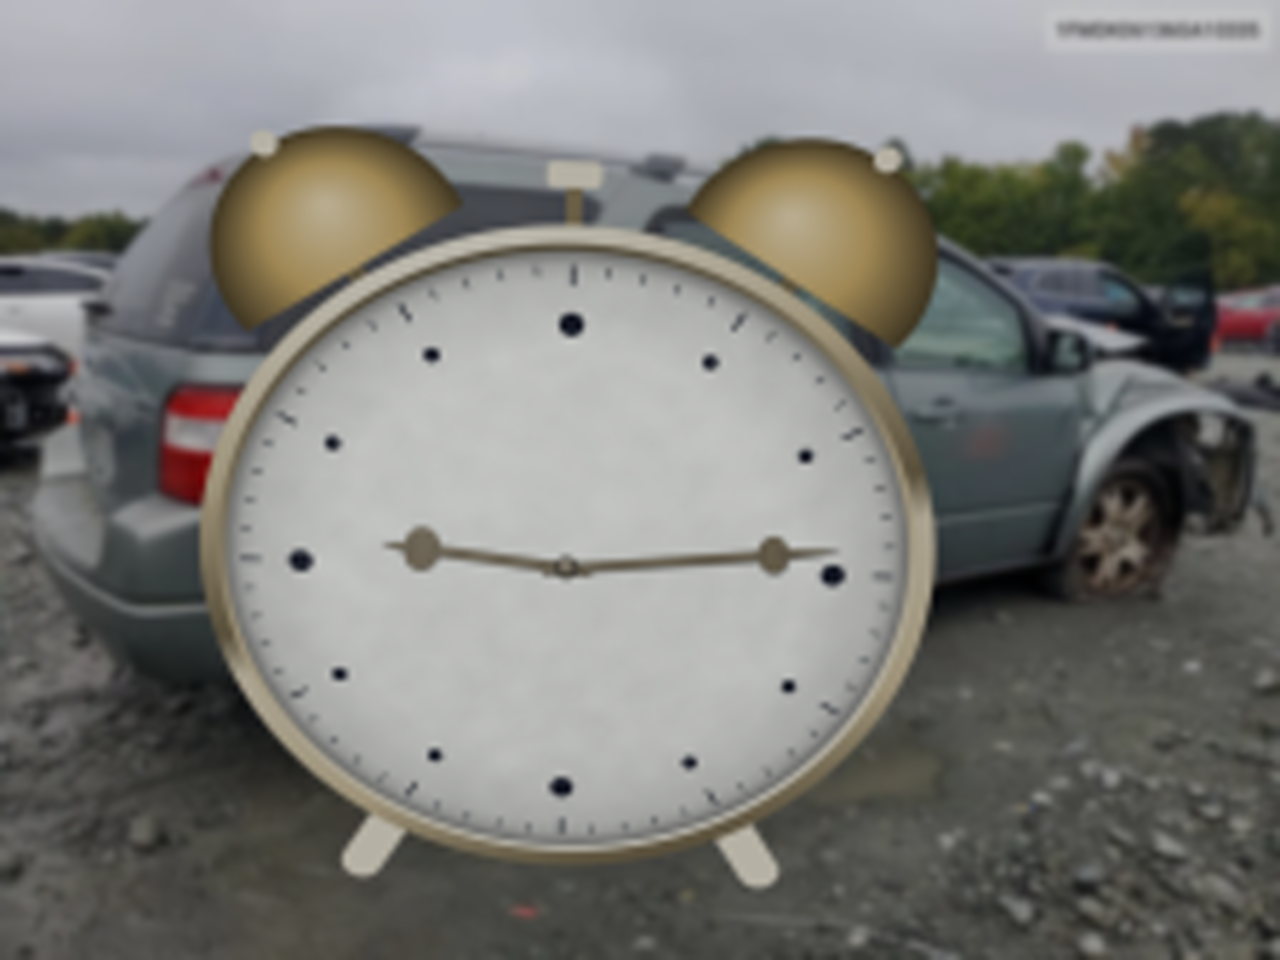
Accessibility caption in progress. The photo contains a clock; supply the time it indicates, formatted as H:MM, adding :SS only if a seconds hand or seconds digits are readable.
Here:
9:14
